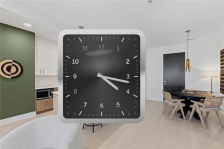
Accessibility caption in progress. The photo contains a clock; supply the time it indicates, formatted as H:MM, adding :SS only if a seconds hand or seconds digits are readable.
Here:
4:17
